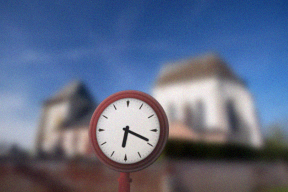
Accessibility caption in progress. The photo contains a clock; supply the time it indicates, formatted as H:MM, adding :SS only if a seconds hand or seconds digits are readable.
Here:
6:19
